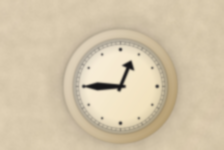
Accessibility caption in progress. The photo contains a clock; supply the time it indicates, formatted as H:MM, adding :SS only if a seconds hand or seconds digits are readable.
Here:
12:45
